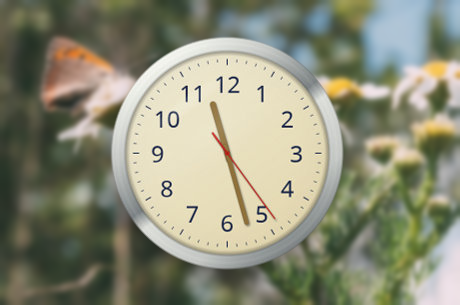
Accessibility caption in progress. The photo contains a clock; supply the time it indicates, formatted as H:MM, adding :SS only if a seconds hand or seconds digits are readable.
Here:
11:27:24
